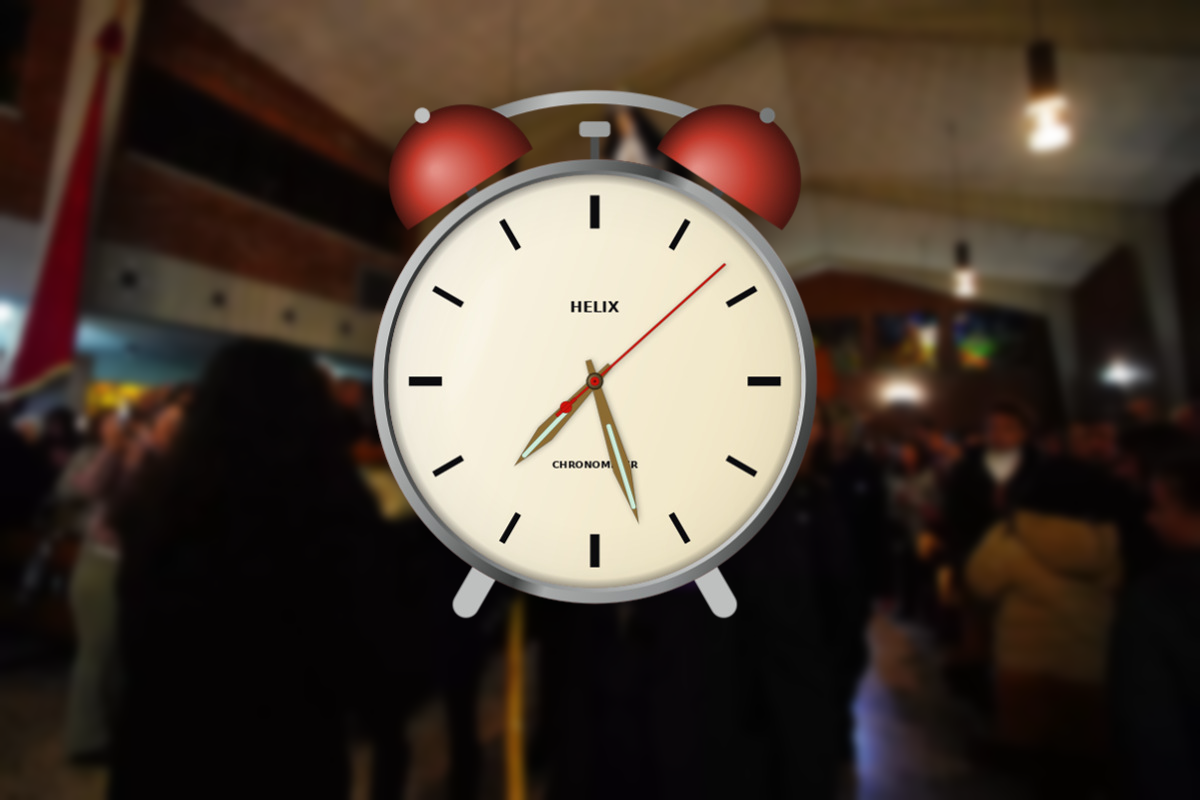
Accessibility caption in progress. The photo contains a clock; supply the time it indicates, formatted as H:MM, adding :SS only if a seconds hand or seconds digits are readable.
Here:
7:27:08
